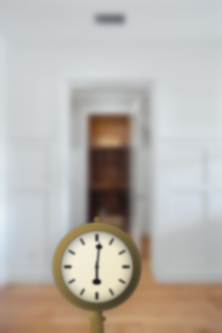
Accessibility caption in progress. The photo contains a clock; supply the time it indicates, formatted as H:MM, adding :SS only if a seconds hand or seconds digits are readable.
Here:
6:01
